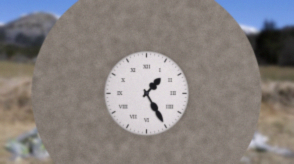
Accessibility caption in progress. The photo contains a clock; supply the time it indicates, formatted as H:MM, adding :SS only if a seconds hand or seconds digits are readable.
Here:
1:25
